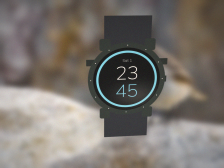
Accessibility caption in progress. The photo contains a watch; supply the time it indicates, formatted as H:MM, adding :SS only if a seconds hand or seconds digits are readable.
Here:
23:45
